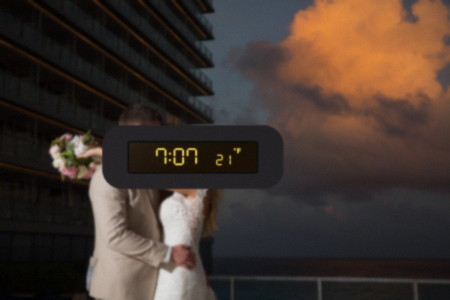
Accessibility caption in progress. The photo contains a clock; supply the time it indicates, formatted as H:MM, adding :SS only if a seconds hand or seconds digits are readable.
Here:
7:07
